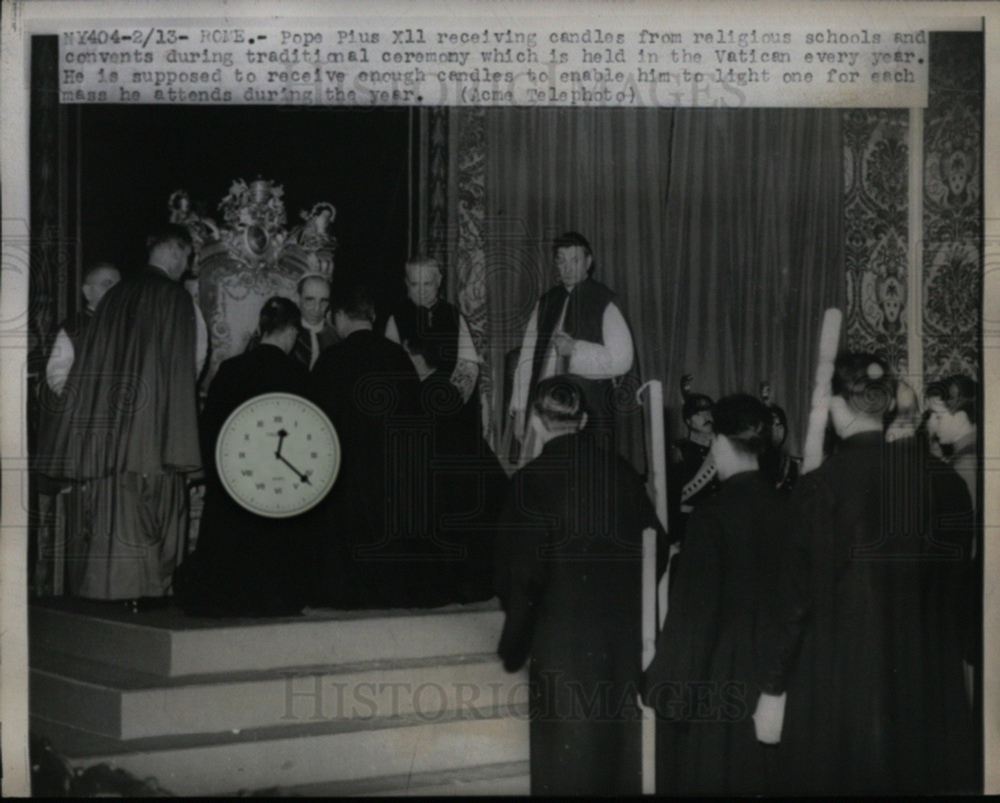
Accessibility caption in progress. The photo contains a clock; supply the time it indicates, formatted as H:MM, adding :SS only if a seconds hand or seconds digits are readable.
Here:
12:22
